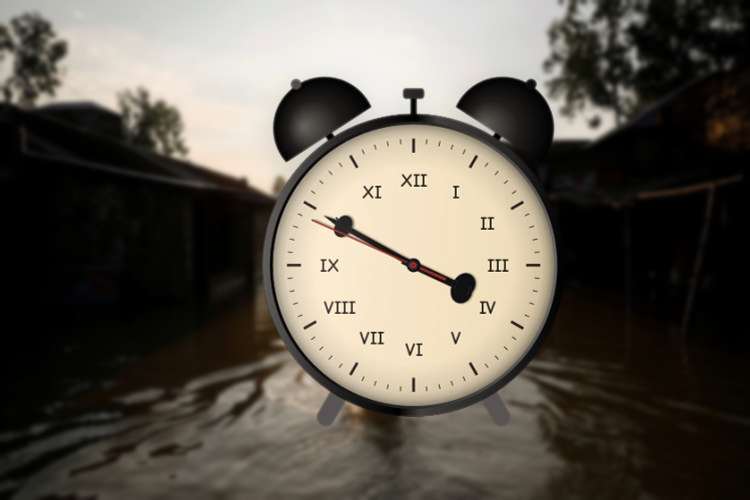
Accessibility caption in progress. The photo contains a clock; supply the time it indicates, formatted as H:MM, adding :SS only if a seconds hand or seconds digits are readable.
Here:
3:49:49
